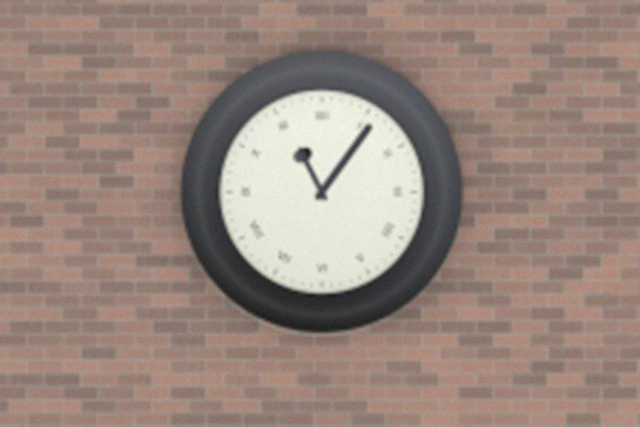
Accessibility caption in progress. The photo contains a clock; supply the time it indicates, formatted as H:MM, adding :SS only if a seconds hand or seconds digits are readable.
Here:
11:06
